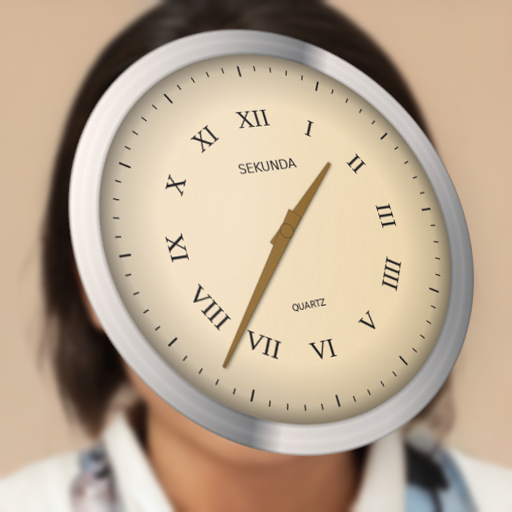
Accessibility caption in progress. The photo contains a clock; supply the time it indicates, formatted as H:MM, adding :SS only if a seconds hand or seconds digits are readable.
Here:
1:37
